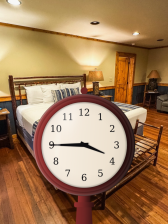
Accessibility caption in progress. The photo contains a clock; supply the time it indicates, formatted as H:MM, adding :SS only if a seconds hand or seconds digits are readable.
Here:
3:45
